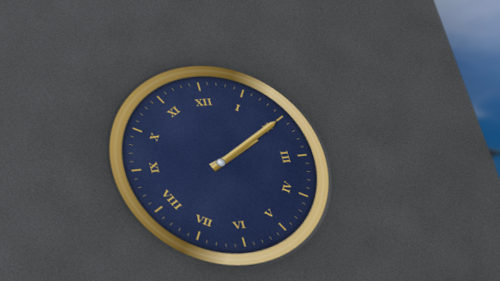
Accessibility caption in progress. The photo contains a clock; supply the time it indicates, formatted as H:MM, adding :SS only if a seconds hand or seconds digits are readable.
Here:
2:10
